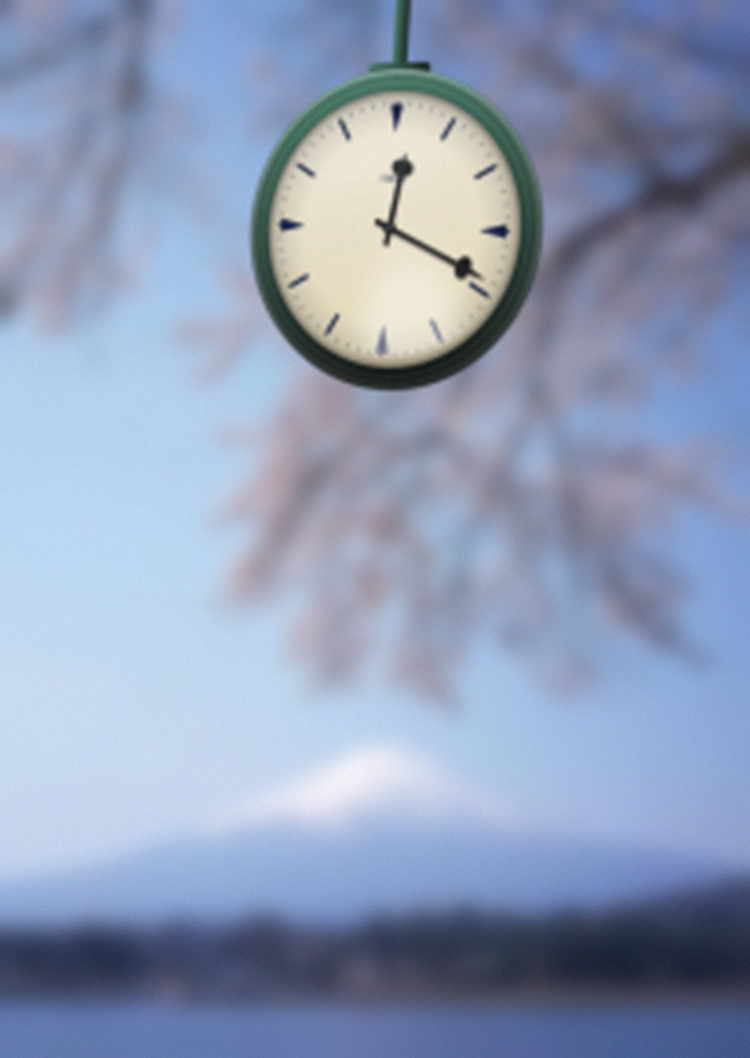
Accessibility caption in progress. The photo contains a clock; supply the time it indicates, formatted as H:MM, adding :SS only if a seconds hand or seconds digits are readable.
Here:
12:19
